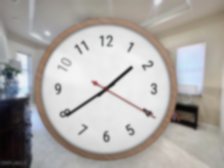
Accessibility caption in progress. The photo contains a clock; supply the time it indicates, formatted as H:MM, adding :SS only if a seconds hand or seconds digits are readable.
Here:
1:39:20
